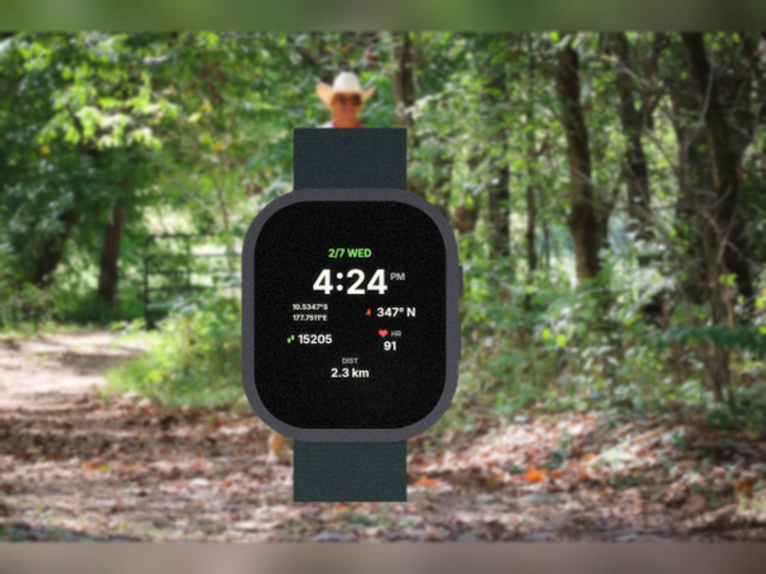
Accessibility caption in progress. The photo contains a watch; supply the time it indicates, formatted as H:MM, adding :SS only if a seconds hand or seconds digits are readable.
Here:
4:24
